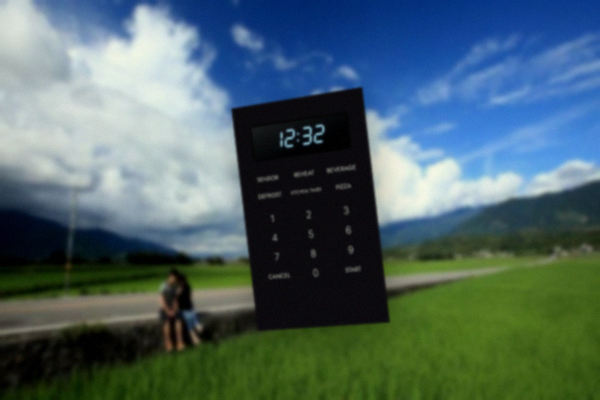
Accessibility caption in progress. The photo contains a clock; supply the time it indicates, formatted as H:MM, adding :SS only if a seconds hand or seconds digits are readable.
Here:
12:32
